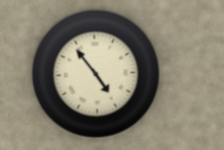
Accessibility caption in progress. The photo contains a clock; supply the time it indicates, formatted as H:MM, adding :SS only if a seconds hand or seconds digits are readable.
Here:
4:54
